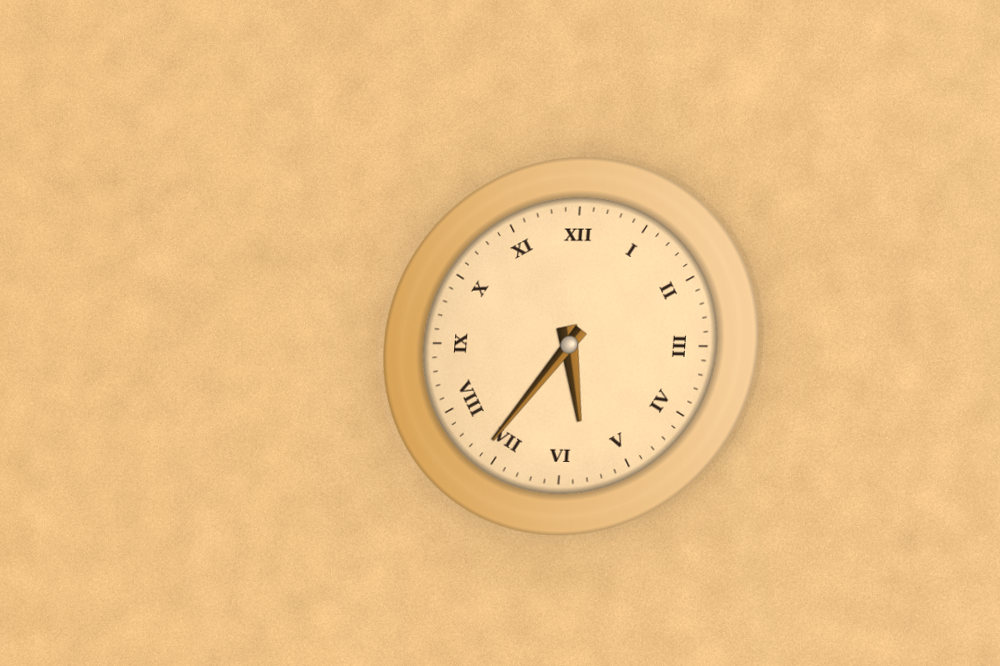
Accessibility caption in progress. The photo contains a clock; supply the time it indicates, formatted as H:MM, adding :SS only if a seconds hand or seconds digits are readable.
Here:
5:36
